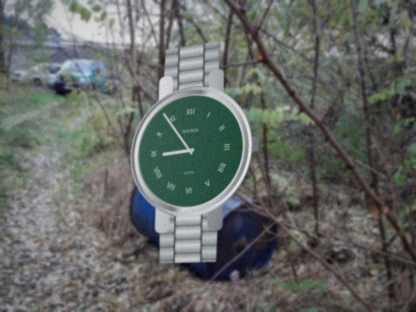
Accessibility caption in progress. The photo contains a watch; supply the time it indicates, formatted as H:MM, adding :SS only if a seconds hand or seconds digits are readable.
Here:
8:54
